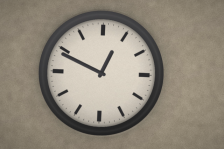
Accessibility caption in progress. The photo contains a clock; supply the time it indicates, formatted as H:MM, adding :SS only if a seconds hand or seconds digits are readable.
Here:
12:49
